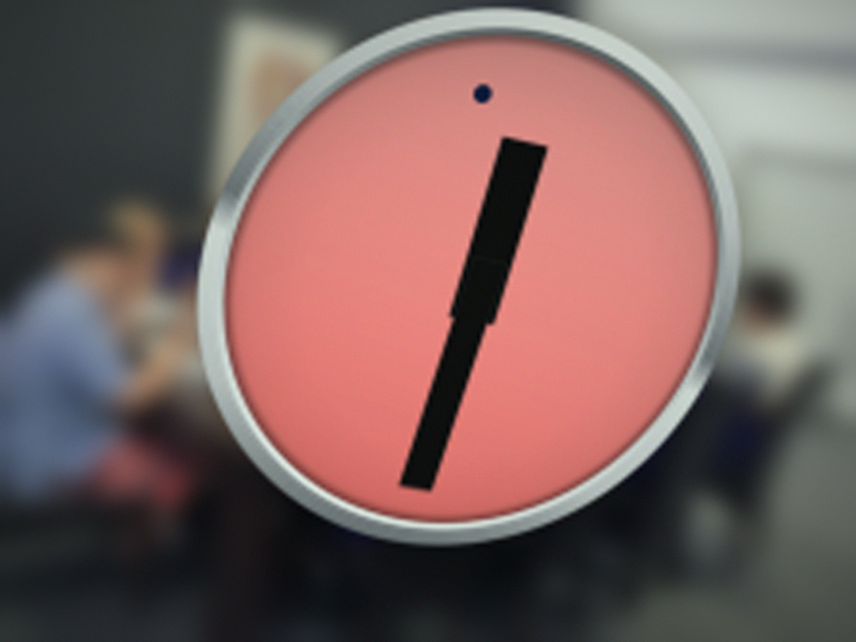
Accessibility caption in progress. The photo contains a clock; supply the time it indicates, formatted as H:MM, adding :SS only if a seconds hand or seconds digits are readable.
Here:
12:33
